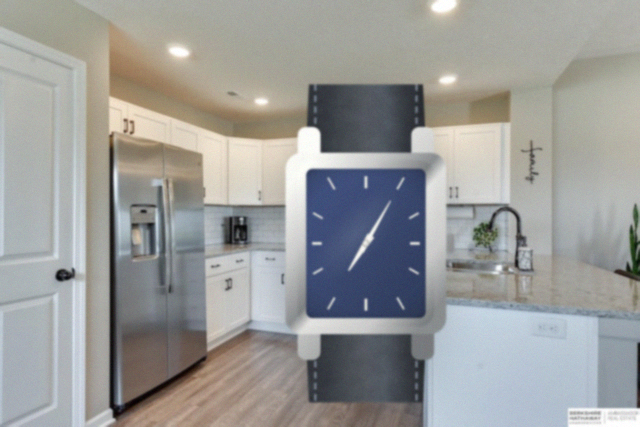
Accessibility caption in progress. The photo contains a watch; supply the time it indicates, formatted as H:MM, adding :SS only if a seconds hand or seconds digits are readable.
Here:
7:05
